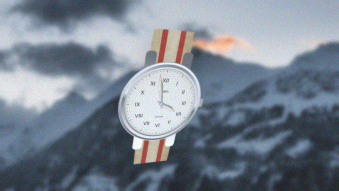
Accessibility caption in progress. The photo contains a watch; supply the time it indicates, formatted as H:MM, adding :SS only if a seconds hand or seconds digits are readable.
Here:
3:58
